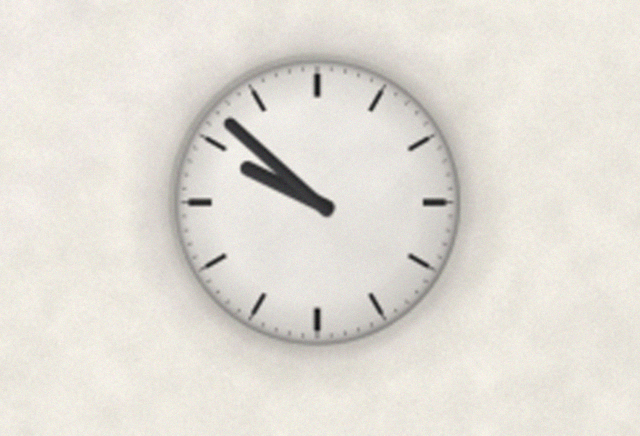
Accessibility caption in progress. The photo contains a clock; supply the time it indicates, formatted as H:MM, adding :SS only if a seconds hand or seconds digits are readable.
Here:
9:52
